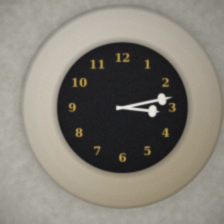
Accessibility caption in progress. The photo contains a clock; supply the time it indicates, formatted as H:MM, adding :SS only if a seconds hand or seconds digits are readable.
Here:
3:13
